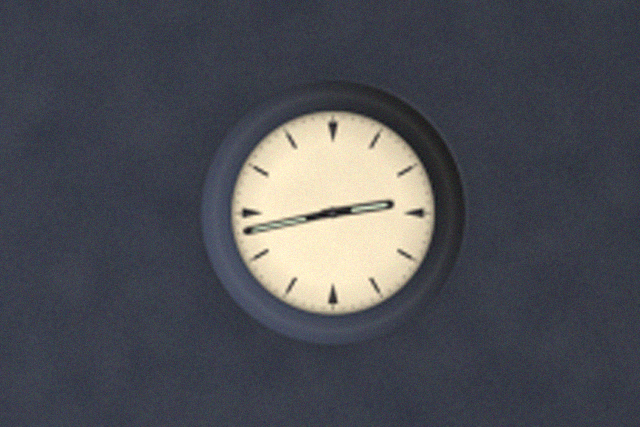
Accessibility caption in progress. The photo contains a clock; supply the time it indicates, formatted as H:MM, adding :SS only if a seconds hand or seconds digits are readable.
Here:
2:43
